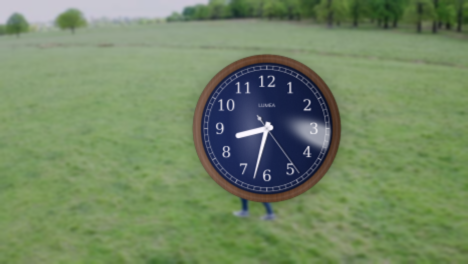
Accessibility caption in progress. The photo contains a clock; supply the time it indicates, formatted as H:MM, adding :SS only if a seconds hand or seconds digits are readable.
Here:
8:32:24
